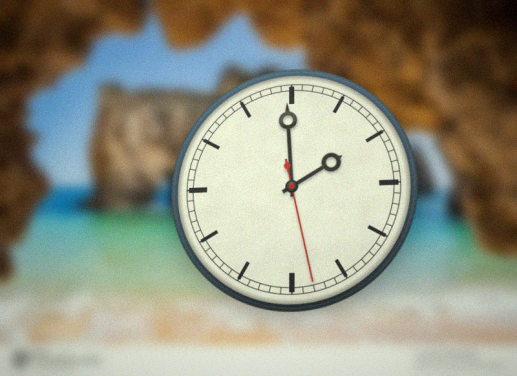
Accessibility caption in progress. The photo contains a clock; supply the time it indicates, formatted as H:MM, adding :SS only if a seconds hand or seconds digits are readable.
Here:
1:59:28
